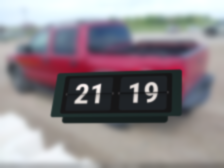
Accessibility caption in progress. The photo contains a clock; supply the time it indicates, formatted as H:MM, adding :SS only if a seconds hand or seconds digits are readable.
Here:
21:19
